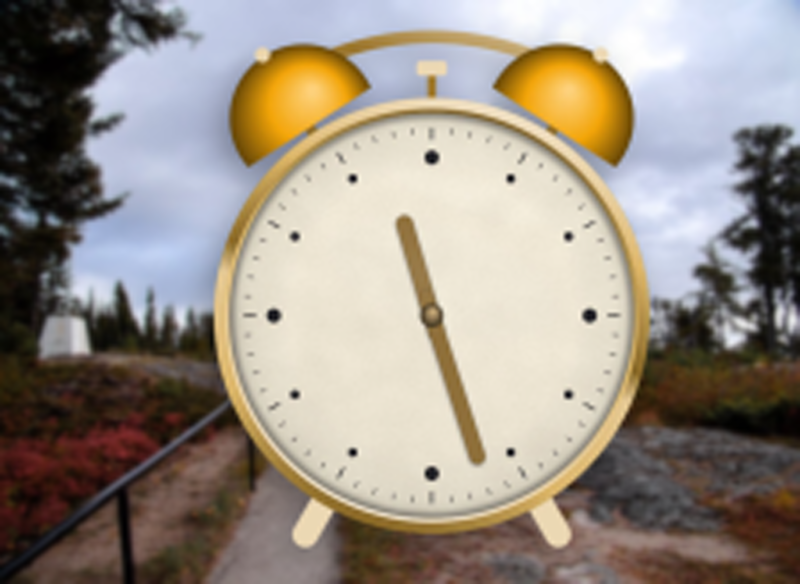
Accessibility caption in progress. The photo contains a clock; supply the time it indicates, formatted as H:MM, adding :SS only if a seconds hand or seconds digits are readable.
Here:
11:27
